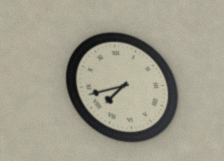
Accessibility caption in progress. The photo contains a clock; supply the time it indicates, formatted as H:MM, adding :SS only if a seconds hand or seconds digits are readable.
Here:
7:43
